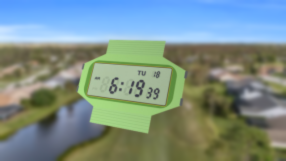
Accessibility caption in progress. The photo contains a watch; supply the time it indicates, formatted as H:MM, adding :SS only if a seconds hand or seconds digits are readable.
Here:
6:19:39
